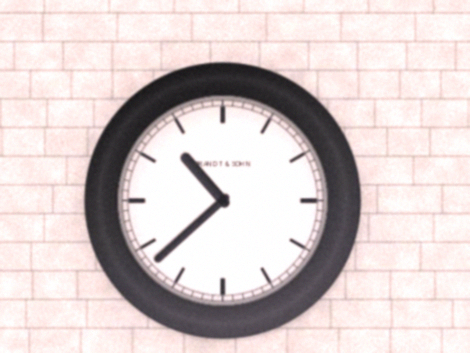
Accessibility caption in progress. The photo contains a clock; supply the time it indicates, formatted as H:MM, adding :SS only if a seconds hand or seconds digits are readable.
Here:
10:38
